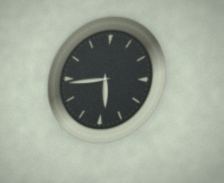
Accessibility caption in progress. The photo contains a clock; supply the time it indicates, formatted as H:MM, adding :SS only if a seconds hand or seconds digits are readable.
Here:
5:44
